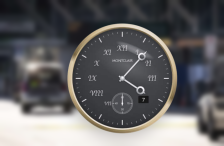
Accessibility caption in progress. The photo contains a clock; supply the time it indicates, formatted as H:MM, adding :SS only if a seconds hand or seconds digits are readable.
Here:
4:07
